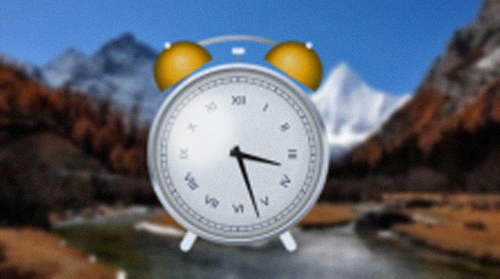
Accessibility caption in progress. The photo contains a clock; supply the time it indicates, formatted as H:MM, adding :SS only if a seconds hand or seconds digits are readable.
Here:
3:27
